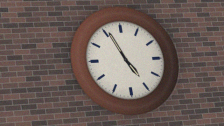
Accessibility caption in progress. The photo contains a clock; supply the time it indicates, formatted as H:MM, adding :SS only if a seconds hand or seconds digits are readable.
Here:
4:56
